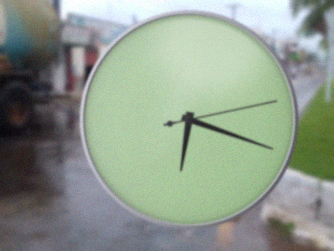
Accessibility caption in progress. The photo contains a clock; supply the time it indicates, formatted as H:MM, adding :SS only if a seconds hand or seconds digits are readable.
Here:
6:18:13
